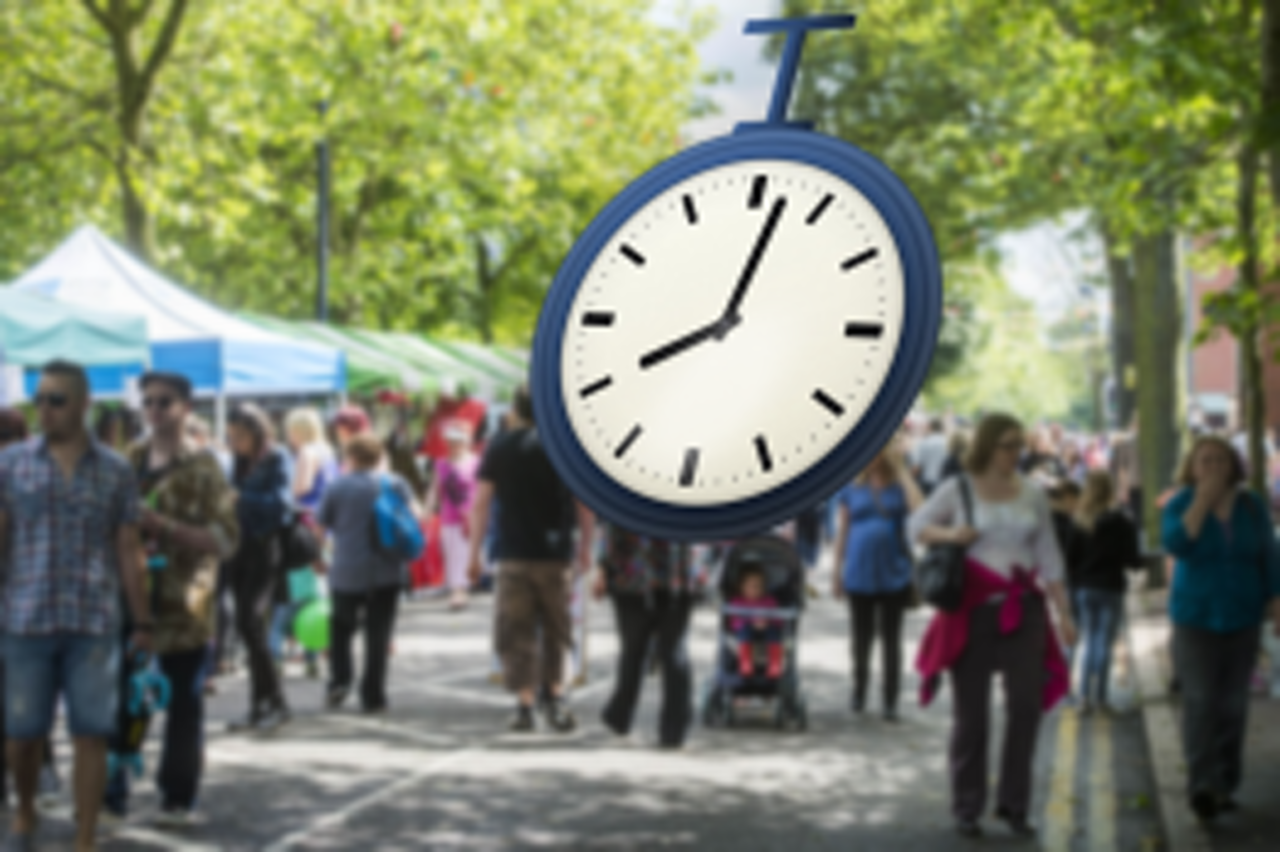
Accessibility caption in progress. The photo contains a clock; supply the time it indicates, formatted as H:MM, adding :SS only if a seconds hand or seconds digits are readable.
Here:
8:02
